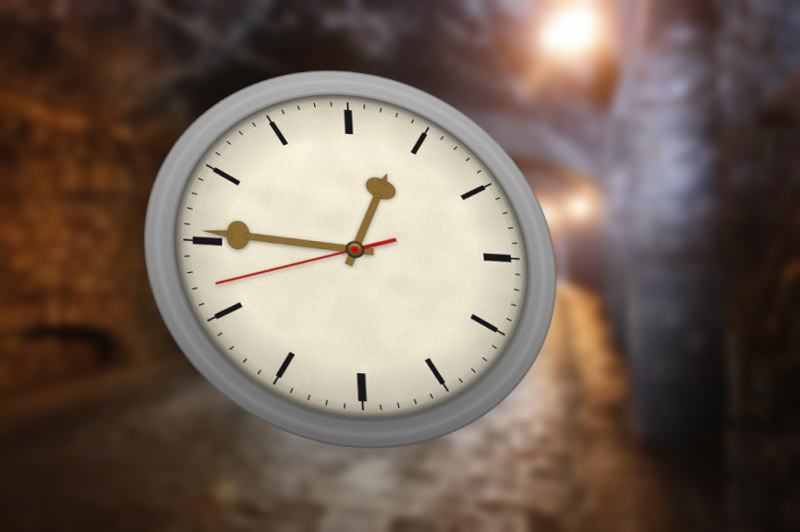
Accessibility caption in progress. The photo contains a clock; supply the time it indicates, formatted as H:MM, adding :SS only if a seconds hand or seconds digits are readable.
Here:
12:45:42
